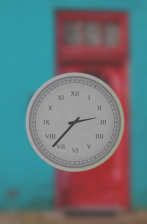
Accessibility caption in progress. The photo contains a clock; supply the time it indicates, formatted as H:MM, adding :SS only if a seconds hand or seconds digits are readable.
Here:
2:37
